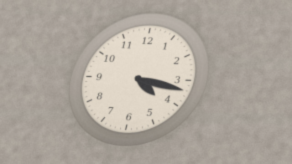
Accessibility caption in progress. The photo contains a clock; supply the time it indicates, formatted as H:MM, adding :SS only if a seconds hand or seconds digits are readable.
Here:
4:17
